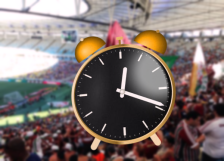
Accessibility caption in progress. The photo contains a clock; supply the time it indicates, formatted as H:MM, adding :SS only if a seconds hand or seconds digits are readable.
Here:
12:19
